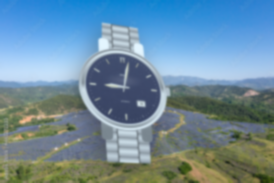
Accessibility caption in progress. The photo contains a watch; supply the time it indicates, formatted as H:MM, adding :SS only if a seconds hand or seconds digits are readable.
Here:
9:02
